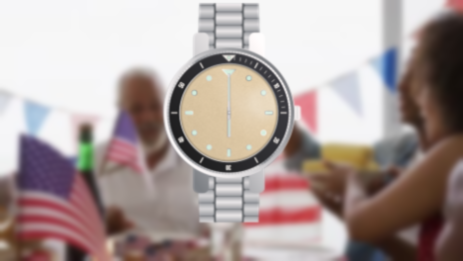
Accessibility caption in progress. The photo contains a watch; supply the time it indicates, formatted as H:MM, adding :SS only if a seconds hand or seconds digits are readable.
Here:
6:00
